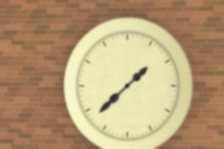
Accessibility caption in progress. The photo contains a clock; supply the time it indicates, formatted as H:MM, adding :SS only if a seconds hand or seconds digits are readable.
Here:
1:38
